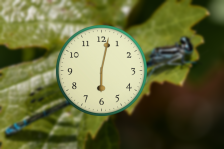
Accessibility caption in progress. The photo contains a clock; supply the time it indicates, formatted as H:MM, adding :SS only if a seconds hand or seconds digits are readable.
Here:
6:02
